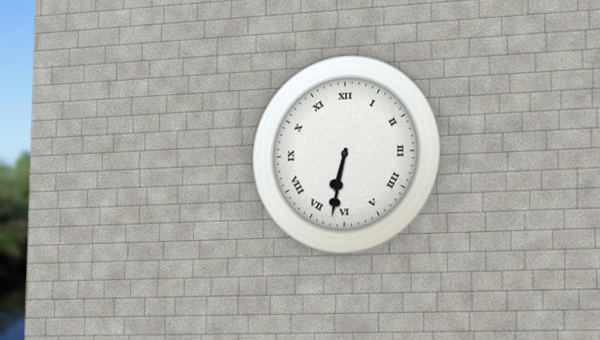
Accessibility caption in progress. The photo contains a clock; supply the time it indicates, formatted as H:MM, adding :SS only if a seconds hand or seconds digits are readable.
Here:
6:32
